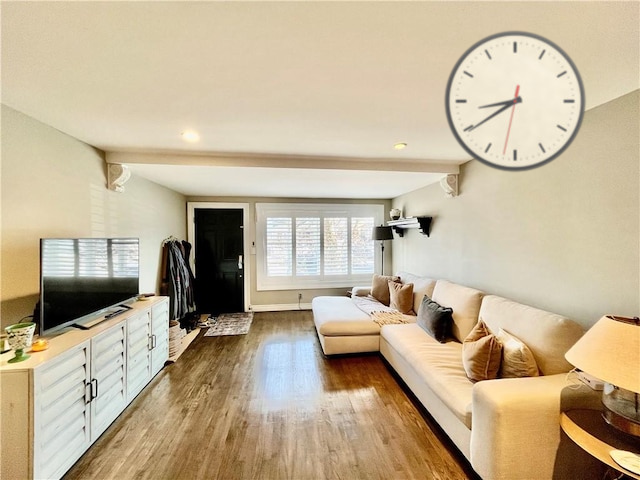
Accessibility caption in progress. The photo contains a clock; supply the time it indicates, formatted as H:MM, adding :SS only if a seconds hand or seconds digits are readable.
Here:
8:39:32
